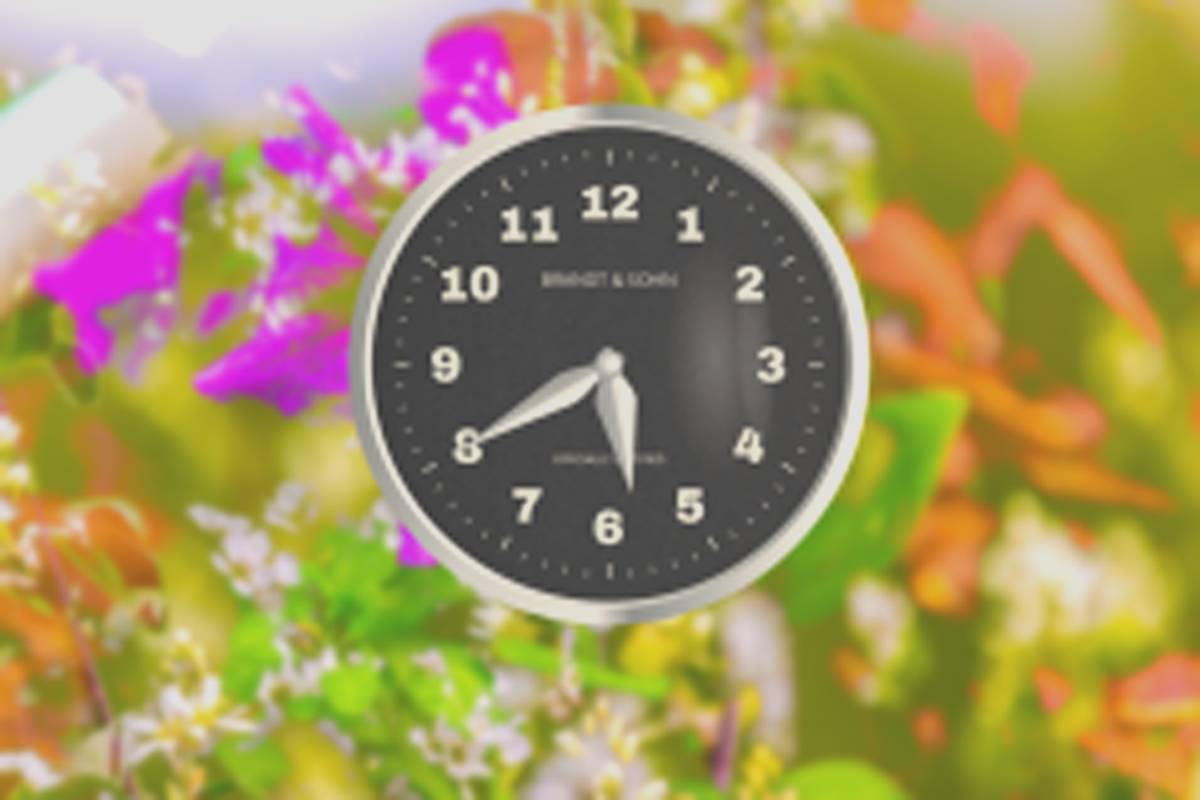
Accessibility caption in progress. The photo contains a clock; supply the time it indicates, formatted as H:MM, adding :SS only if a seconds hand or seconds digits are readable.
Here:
5:40
